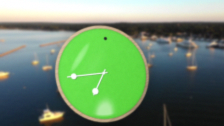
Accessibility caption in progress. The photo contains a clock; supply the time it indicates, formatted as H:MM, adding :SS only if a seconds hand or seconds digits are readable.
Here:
6:43
